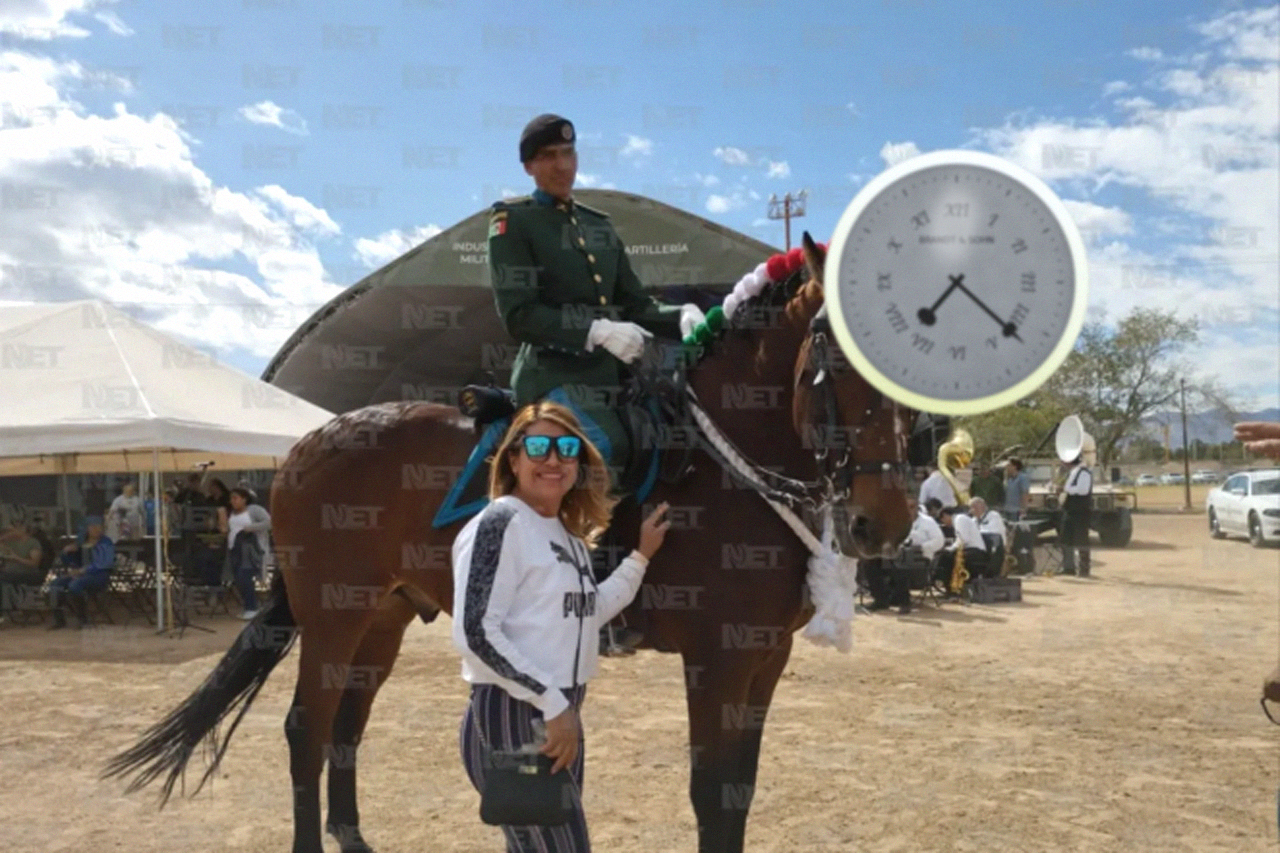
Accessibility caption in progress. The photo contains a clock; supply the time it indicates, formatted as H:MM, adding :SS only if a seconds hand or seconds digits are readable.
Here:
7:22
